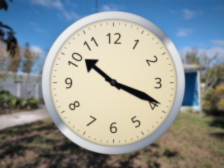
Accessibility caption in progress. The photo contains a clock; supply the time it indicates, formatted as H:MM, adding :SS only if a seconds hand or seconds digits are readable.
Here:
10:19
